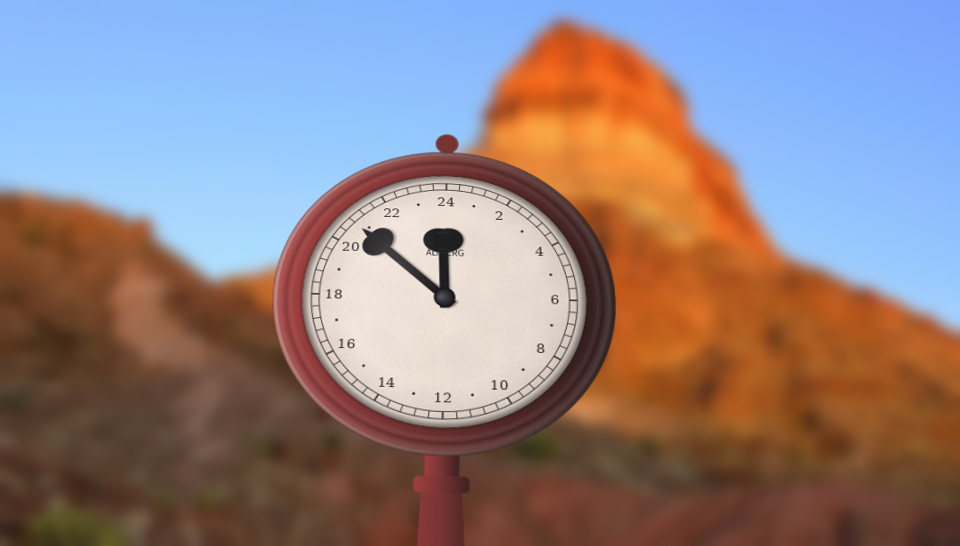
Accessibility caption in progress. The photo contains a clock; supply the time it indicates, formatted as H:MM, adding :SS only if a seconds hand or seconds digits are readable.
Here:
23:52
